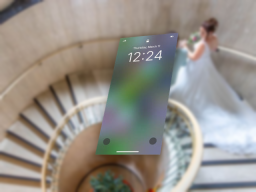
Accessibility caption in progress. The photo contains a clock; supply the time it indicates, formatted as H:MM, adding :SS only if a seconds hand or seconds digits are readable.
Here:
12:24
